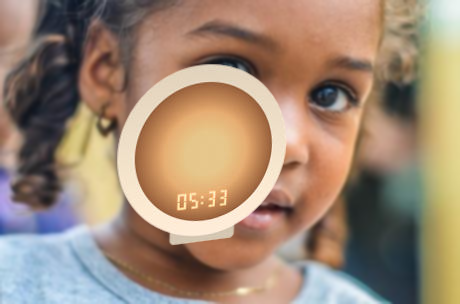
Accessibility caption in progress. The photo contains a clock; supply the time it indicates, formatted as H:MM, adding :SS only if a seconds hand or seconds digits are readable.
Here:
5:33
